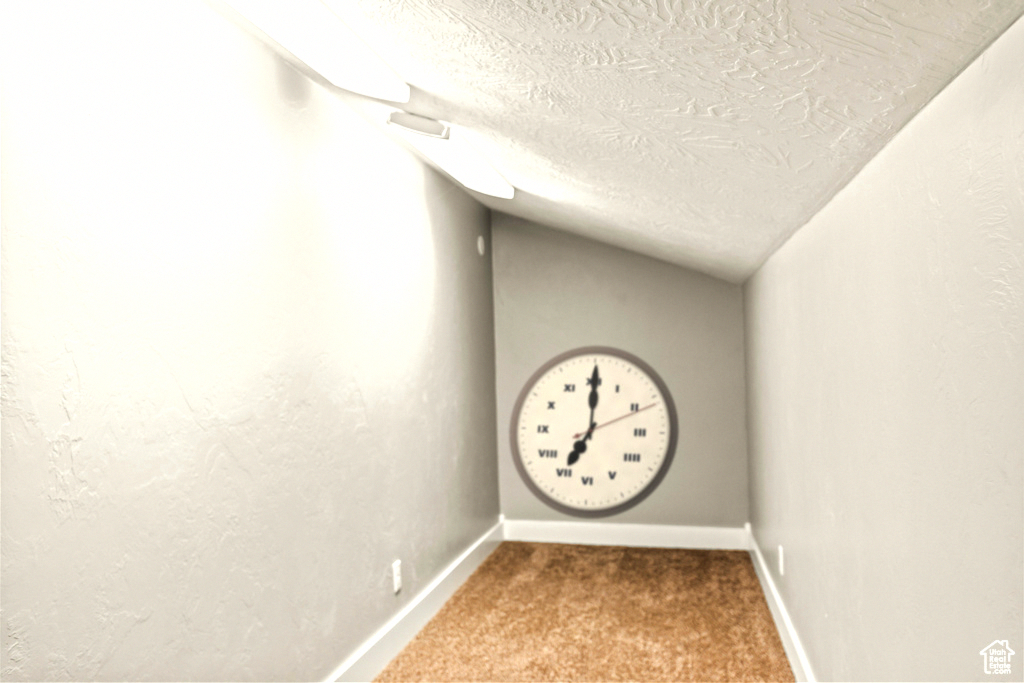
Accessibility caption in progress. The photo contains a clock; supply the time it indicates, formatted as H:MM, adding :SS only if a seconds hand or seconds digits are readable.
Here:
7:00:11
